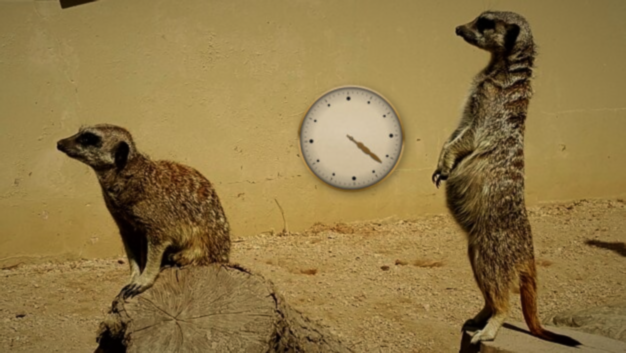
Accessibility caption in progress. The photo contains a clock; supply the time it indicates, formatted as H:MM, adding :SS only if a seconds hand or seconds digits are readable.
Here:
4:22
